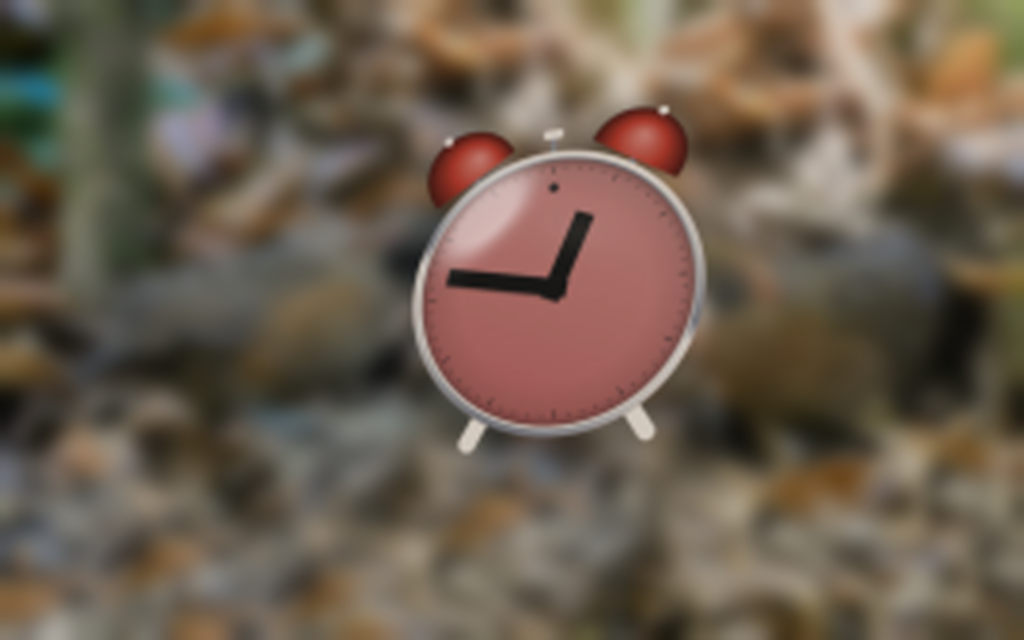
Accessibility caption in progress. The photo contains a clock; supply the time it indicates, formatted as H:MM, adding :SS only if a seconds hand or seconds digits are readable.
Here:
12:47
